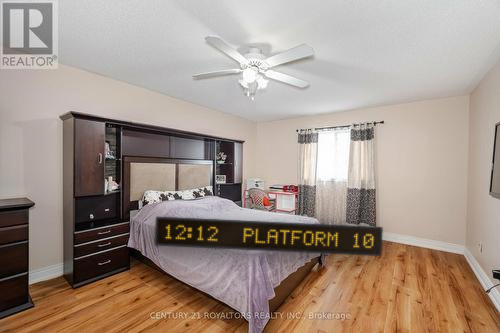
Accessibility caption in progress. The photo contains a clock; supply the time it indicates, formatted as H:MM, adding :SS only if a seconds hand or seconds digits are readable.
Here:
12:12
